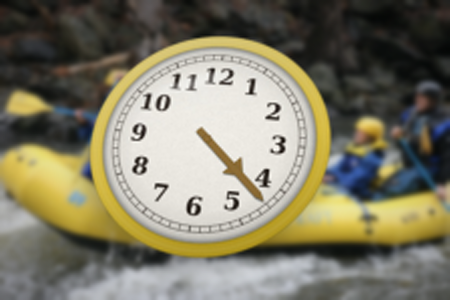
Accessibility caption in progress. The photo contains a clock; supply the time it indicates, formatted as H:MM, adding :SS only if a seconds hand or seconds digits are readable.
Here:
4:22
